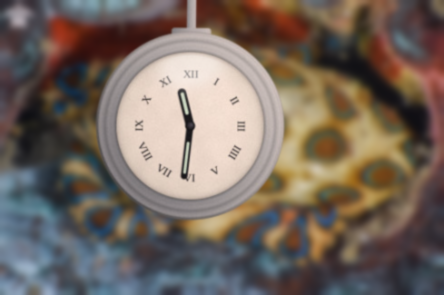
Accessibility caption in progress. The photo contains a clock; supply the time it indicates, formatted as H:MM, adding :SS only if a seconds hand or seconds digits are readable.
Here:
11:31
